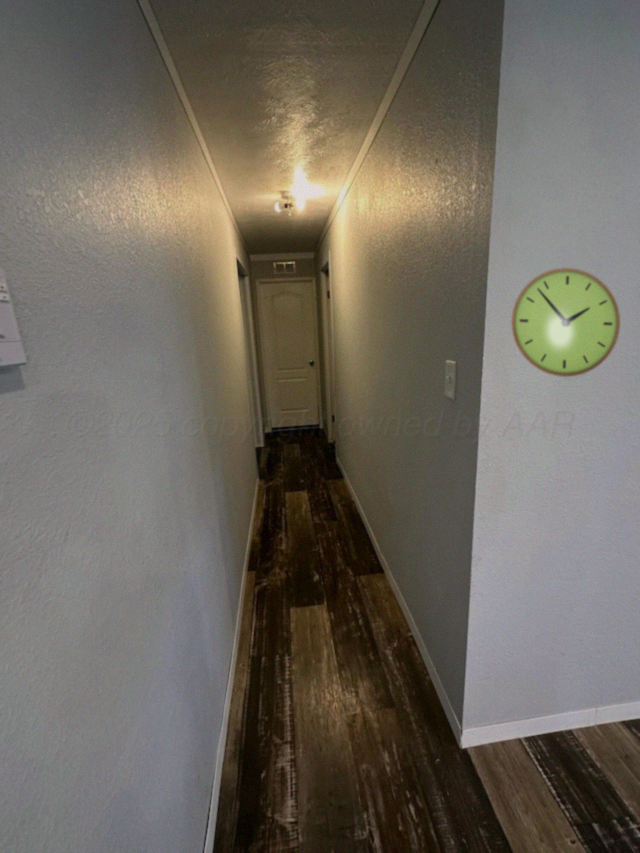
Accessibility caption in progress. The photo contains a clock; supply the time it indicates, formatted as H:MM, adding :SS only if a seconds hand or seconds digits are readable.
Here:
1:53
